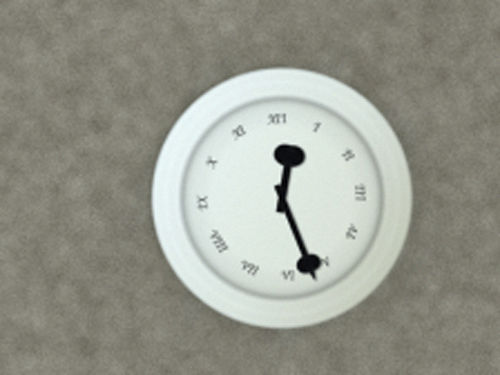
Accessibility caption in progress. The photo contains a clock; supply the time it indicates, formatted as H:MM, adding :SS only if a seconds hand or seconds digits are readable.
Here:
12:27
